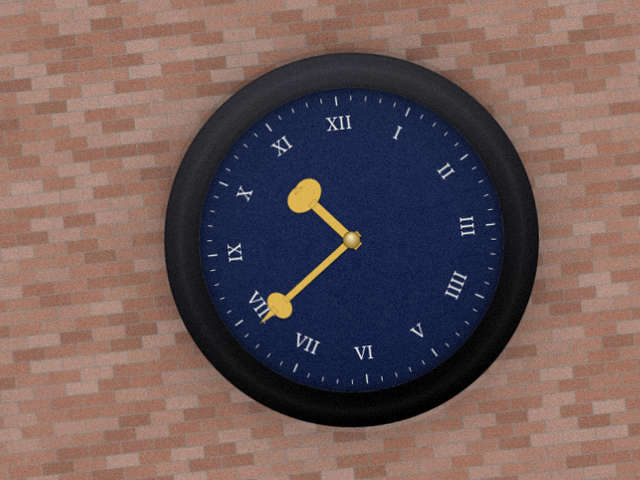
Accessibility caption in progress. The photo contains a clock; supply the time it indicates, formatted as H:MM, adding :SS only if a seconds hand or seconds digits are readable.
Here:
10:39
